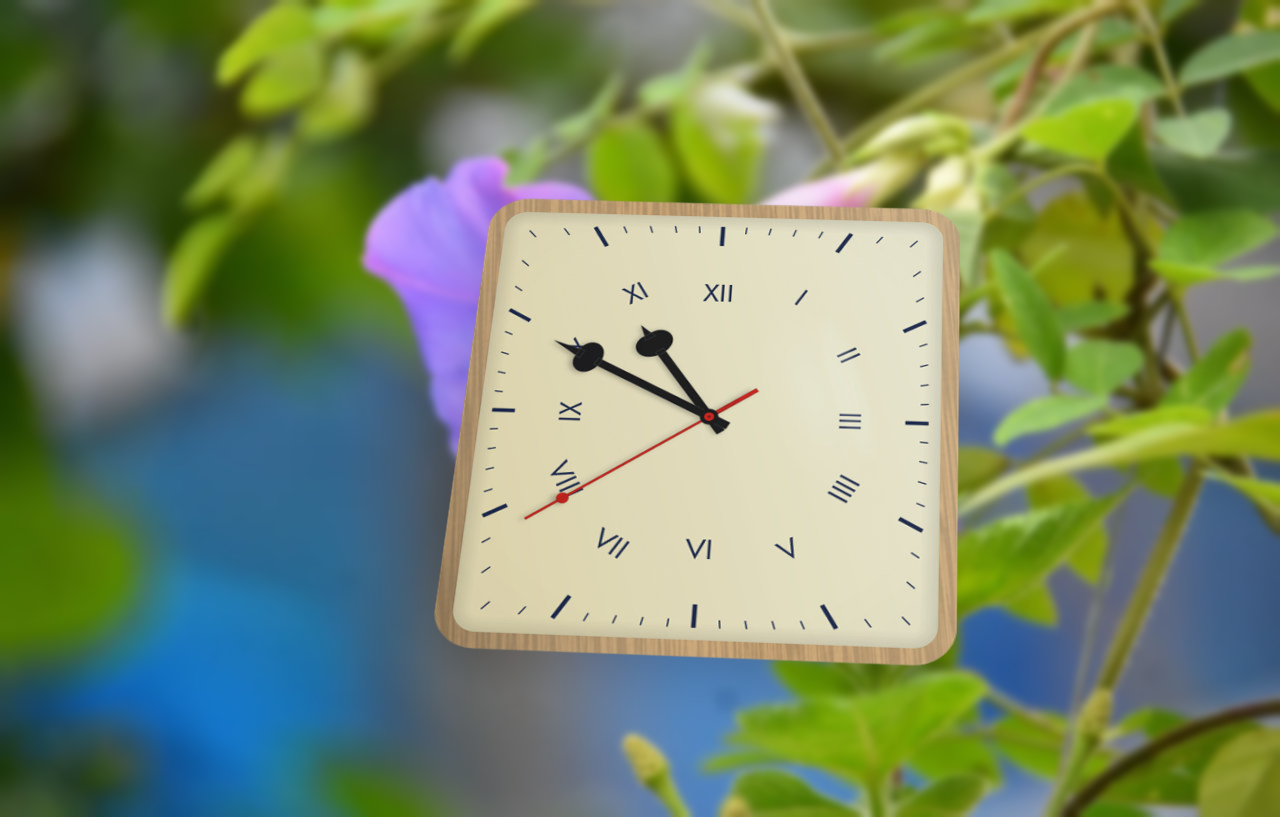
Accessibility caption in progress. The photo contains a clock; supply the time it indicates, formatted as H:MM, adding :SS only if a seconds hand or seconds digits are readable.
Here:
10:49:39
